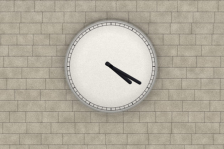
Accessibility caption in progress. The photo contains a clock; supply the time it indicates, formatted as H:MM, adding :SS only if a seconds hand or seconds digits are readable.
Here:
4:20
